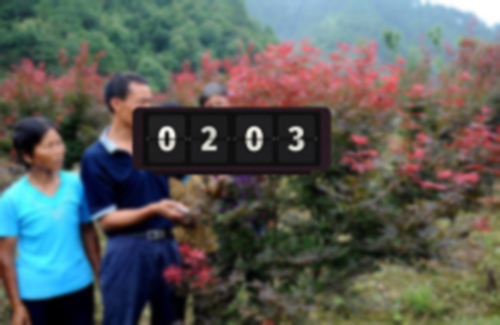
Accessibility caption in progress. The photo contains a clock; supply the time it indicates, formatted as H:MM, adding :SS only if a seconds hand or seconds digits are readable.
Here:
2:03
